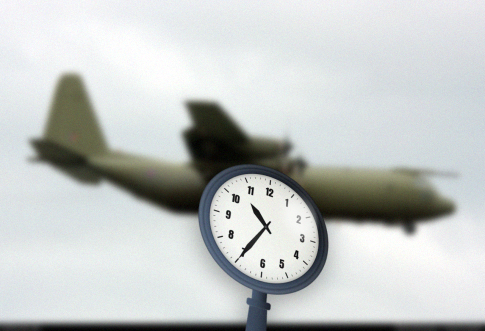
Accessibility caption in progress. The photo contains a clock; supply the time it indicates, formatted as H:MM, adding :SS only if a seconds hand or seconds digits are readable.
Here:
10:35
